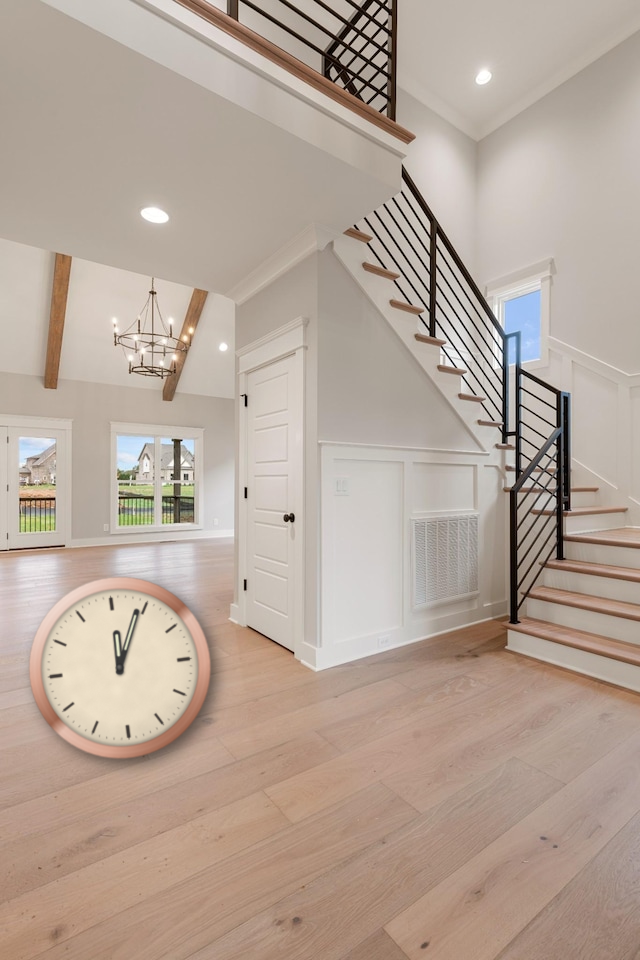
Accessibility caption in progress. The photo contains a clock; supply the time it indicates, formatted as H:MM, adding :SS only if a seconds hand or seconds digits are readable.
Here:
12:04
